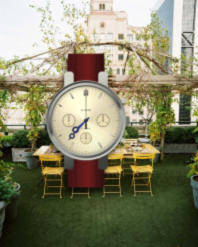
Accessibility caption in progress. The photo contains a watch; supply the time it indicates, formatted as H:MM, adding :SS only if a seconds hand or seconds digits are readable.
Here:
7:37
